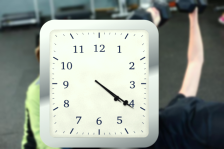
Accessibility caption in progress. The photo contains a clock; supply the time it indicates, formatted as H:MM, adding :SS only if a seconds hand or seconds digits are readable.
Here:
4:21
